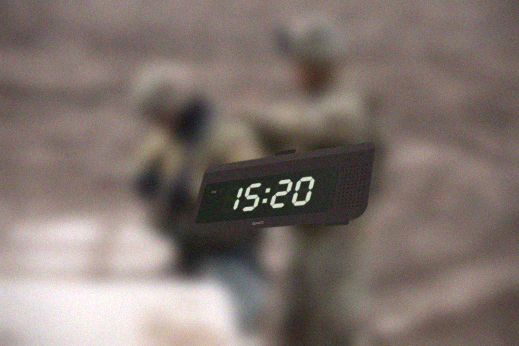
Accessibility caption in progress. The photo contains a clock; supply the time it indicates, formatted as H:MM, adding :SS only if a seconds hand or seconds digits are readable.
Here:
15:20
